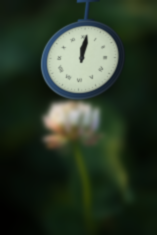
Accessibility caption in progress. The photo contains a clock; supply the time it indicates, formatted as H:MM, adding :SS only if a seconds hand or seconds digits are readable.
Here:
12:01
